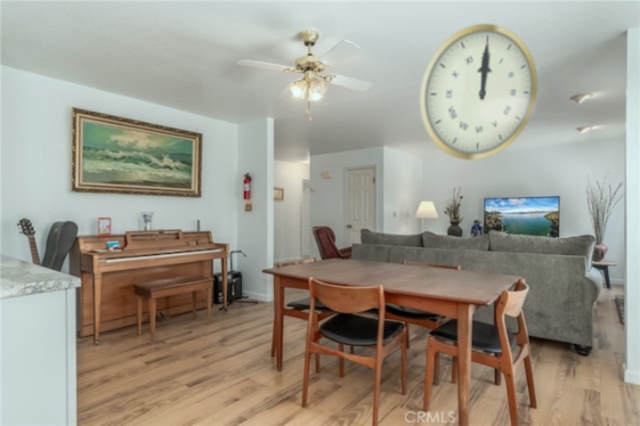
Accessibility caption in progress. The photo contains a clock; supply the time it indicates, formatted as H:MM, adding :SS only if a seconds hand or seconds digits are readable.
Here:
12:00
